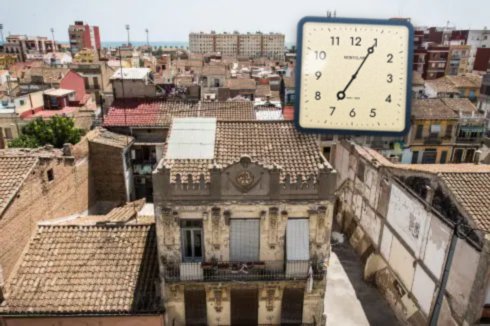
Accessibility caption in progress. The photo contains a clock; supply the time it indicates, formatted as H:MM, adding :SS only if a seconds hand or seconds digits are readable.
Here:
7:05
